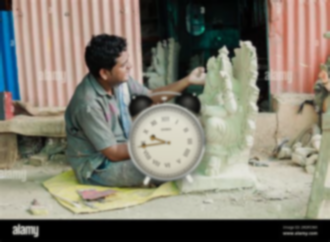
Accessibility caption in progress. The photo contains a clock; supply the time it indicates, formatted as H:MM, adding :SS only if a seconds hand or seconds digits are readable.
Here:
9:44
